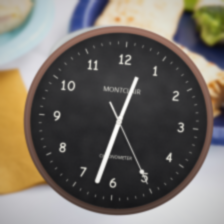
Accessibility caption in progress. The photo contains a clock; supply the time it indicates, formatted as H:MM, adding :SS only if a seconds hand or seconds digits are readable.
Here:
12:32:25
